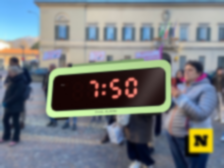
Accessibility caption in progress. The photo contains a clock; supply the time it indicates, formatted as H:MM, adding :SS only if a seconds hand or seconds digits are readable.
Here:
7:50
